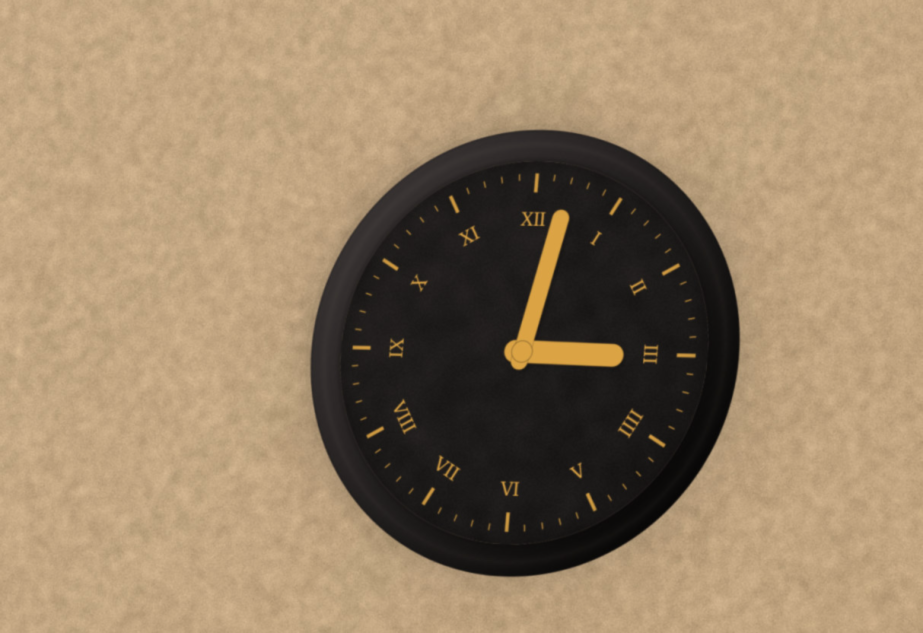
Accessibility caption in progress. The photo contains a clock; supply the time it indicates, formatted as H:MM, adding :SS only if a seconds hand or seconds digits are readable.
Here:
3:02
